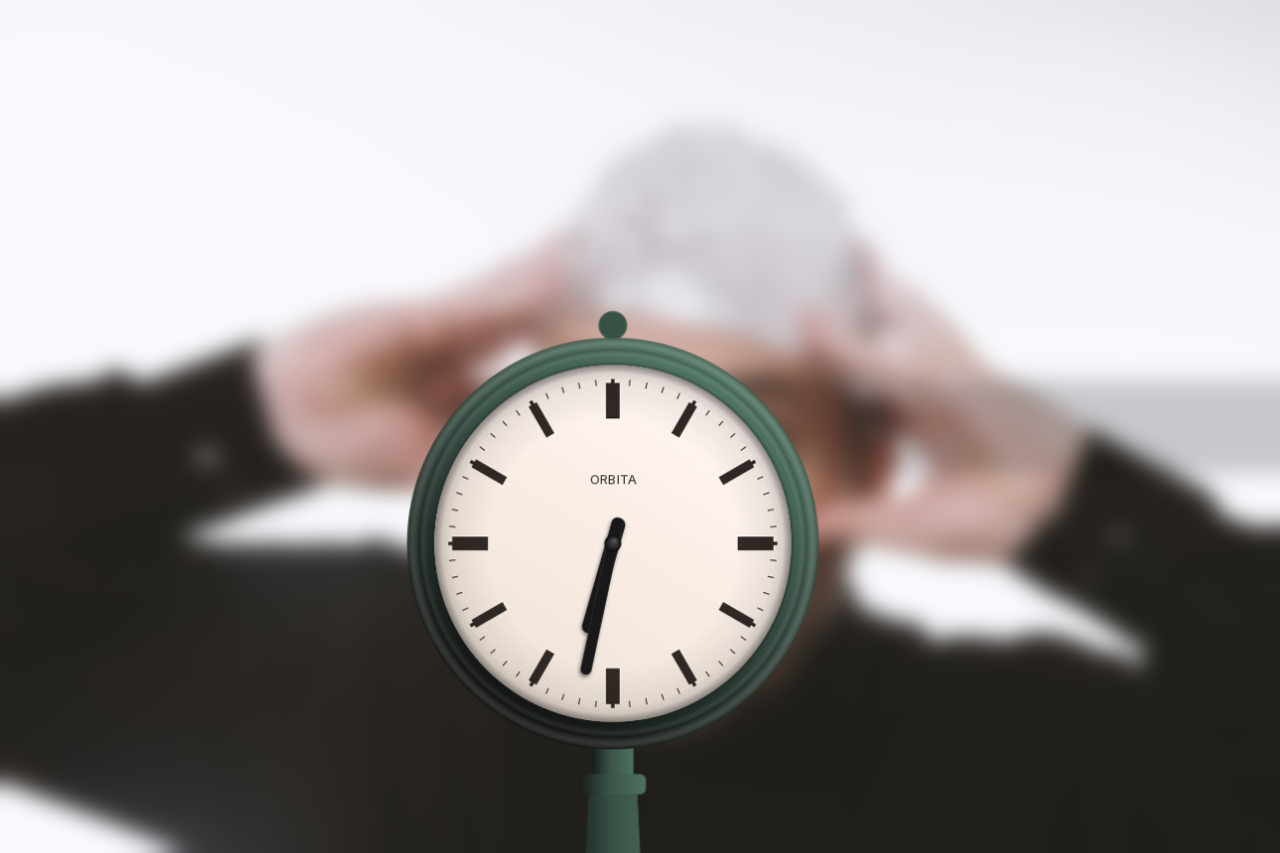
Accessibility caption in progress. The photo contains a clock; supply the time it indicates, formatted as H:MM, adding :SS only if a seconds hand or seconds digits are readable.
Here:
6:32
